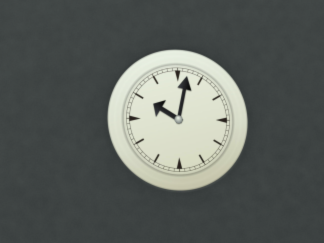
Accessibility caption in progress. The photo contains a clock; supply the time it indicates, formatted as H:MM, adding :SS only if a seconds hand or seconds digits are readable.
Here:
10:02
